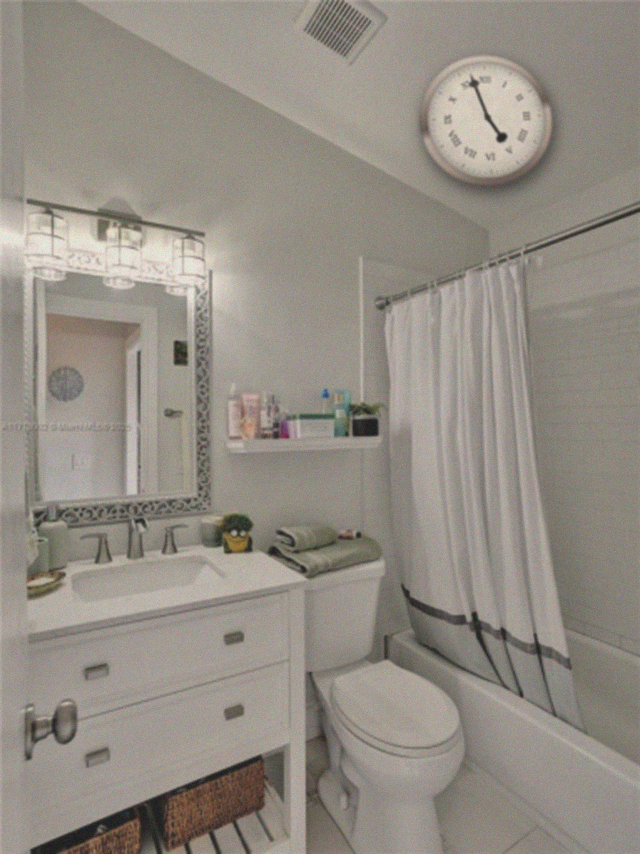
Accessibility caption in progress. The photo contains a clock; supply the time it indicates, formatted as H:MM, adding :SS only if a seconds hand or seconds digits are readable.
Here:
4:57
